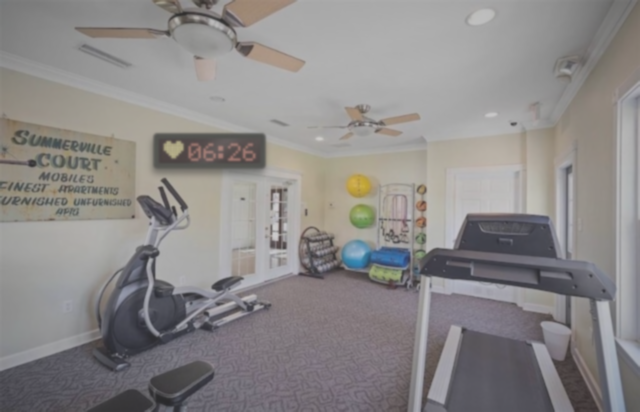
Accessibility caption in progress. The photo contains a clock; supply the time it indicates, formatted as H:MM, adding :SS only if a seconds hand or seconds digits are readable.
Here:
6:26
